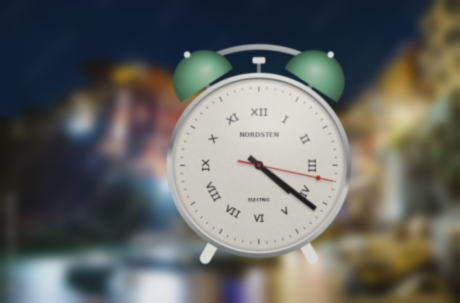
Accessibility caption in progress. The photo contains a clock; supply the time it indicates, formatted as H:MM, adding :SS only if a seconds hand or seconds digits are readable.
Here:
4:21:17
